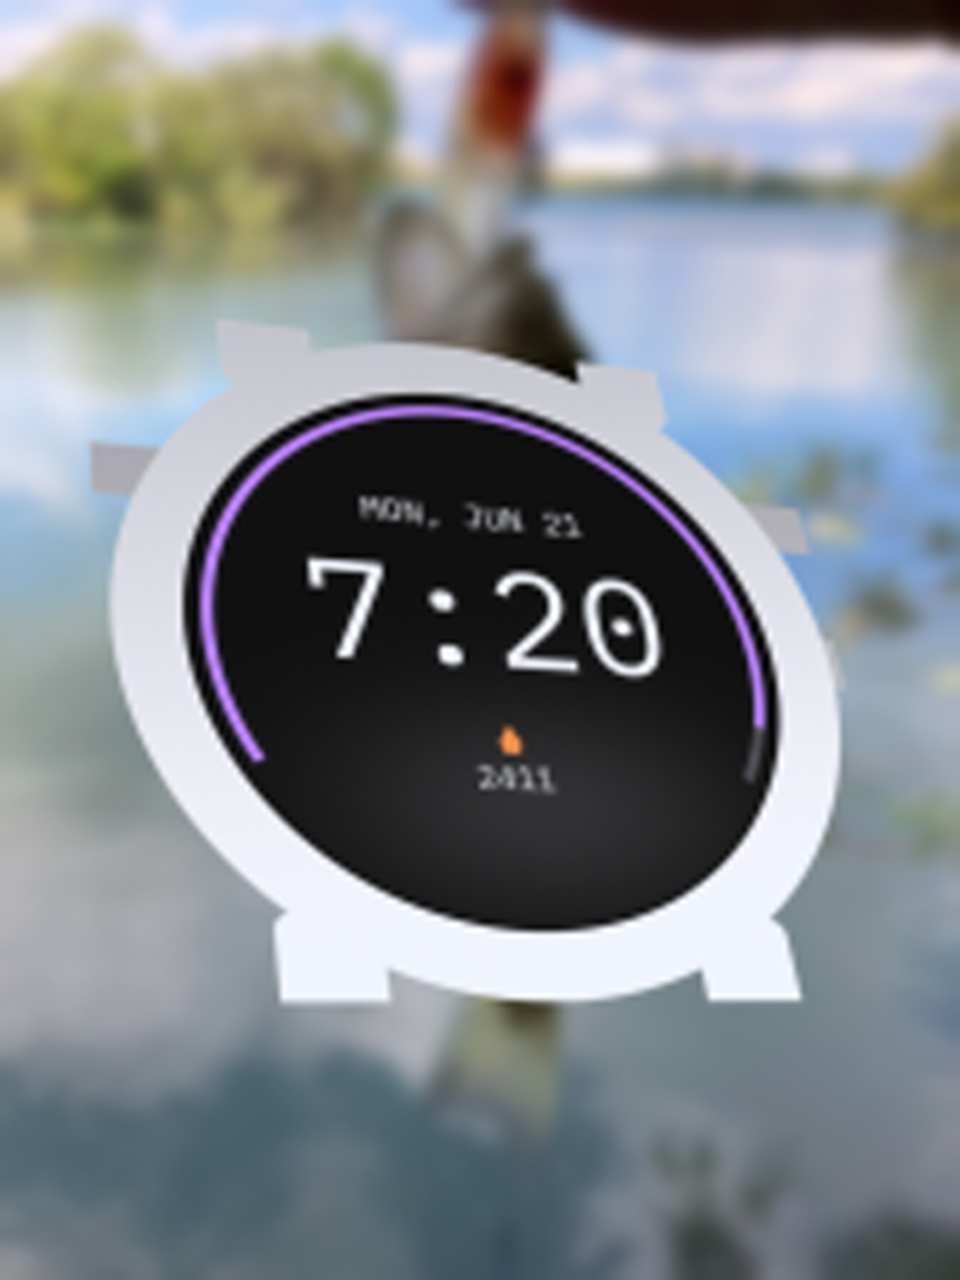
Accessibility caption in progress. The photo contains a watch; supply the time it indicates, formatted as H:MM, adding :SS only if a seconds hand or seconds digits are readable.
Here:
7:20
